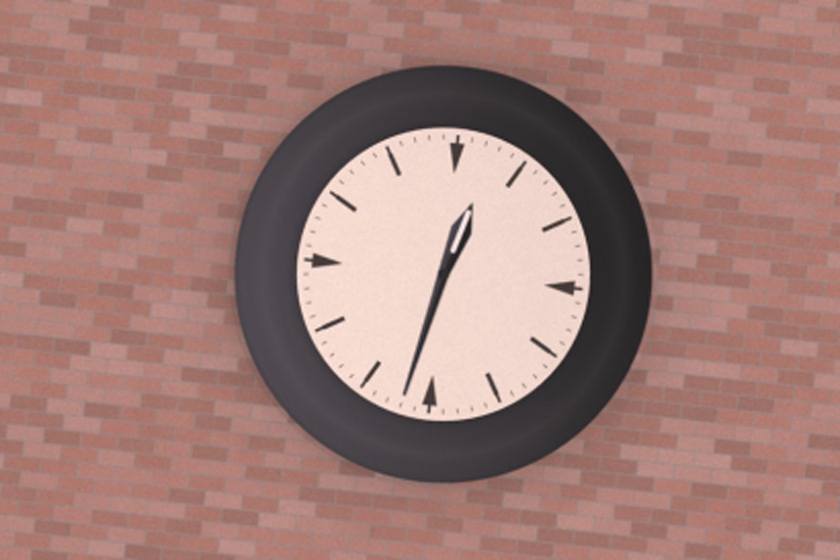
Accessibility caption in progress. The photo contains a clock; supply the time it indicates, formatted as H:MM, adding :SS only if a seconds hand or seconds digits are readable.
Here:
12:32
